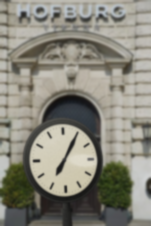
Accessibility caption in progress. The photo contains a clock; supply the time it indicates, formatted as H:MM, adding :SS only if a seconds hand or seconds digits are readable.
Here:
7:05
